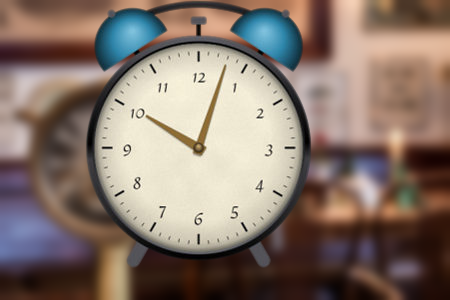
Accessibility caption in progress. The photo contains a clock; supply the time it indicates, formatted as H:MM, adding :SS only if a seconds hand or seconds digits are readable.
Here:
10:03
